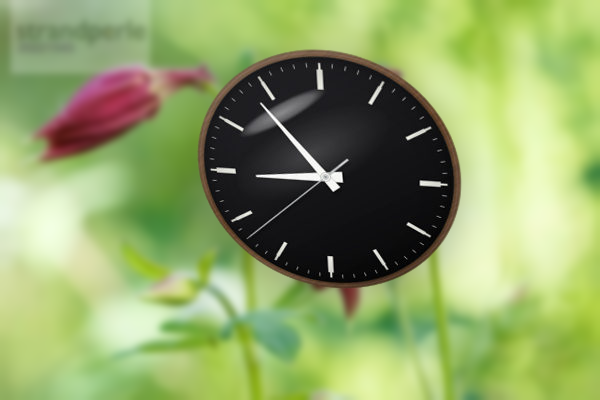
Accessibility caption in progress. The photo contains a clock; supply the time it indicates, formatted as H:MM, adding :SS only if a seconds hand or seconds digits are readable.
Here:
8:53:38
